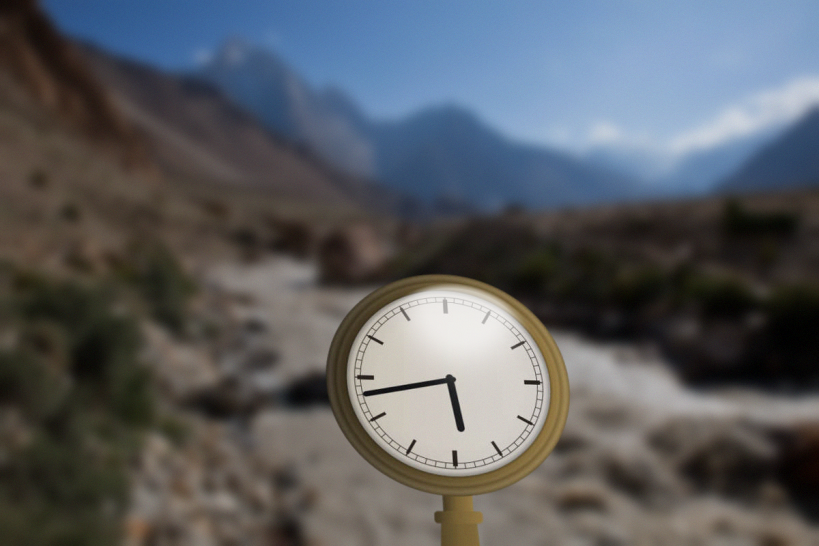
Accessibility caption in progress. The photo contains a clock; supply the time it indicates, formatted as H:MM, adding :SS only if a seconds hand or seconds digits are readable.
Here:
5:43
